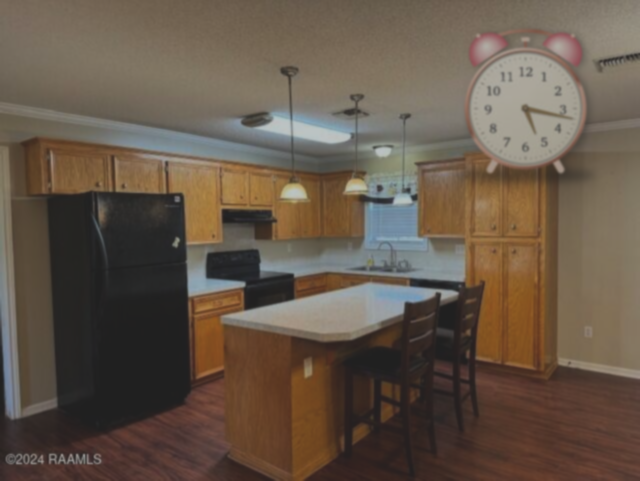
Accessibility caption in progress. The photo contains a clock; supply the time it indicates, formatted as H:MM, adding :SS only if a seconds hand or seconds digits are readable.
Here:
5:17
